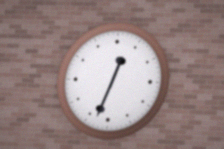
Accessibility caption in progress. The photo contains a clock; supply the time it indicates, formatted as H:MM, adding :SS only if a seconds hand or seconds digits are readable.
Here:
12:33
